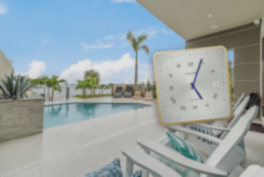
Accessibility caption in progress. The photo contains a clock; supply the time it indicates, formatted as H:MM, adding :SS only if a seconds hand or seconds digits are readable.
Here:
5:04
